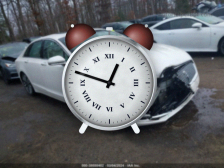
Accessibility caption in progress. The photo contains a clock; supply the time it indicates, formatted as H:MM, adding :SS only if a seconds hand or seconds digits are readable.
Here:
12:48
